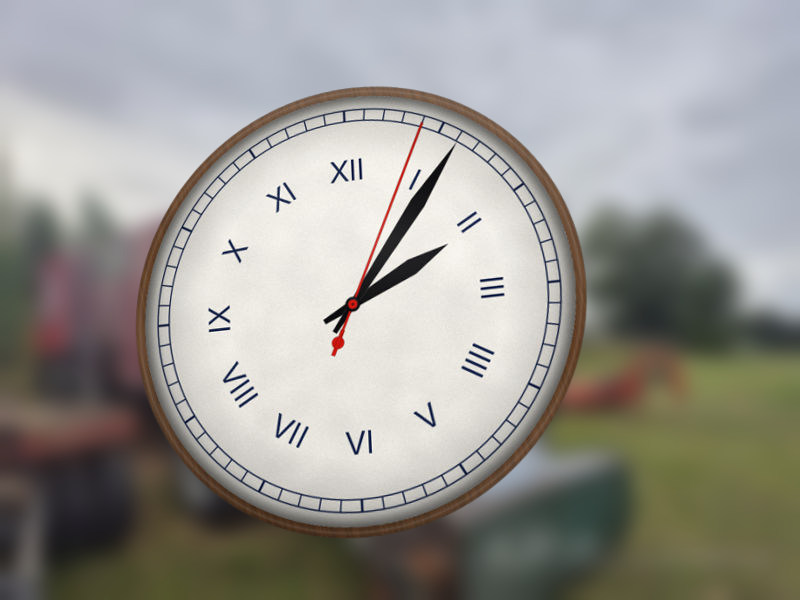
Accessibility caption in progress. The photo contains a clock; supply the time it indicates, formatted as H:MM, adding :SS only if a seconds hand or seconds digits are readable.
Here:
2:06:04
